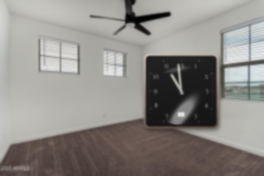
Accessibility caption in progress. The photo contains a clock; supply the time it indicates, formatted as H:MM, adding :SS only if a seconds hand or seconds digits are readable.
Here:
10:59
